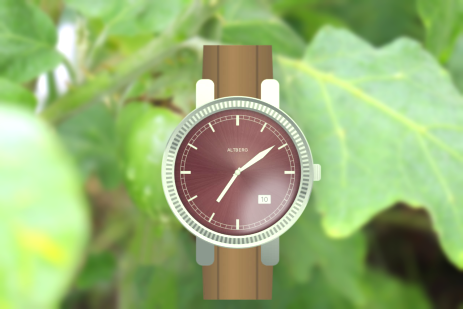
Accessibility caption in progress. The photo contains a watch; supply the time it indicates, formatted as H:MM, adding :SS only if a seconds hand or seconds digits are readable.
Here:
7:09
